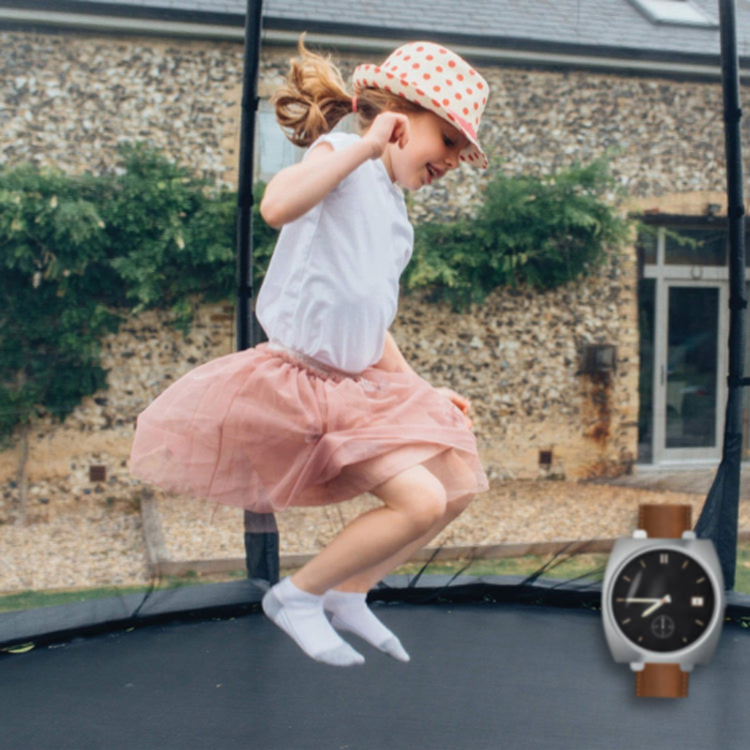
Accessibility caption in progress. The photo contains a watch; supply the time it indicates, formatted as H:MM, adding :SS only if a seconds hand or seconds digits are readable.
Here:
7:45
